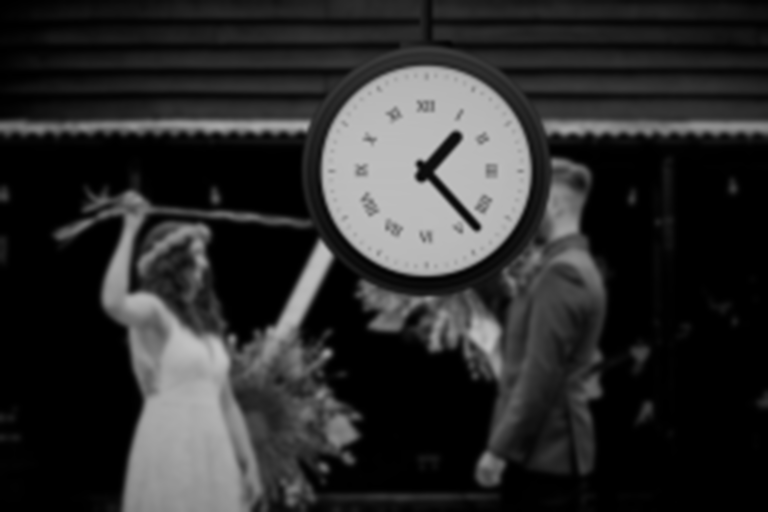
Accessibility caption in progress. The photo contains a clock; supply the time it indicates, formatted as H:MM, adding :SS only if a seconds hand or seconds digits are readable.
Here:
1:23
